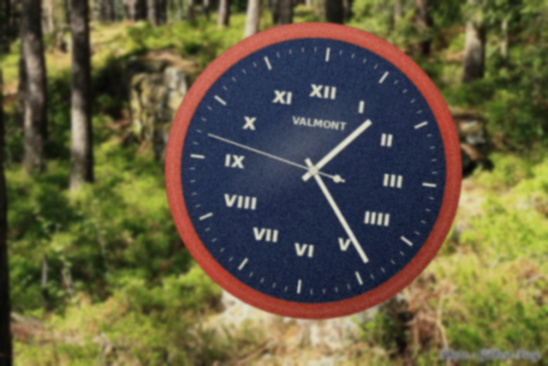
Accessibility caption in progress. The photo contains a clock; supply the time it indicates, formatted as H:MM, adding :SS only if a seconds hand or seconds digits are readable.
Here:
1:23:47
